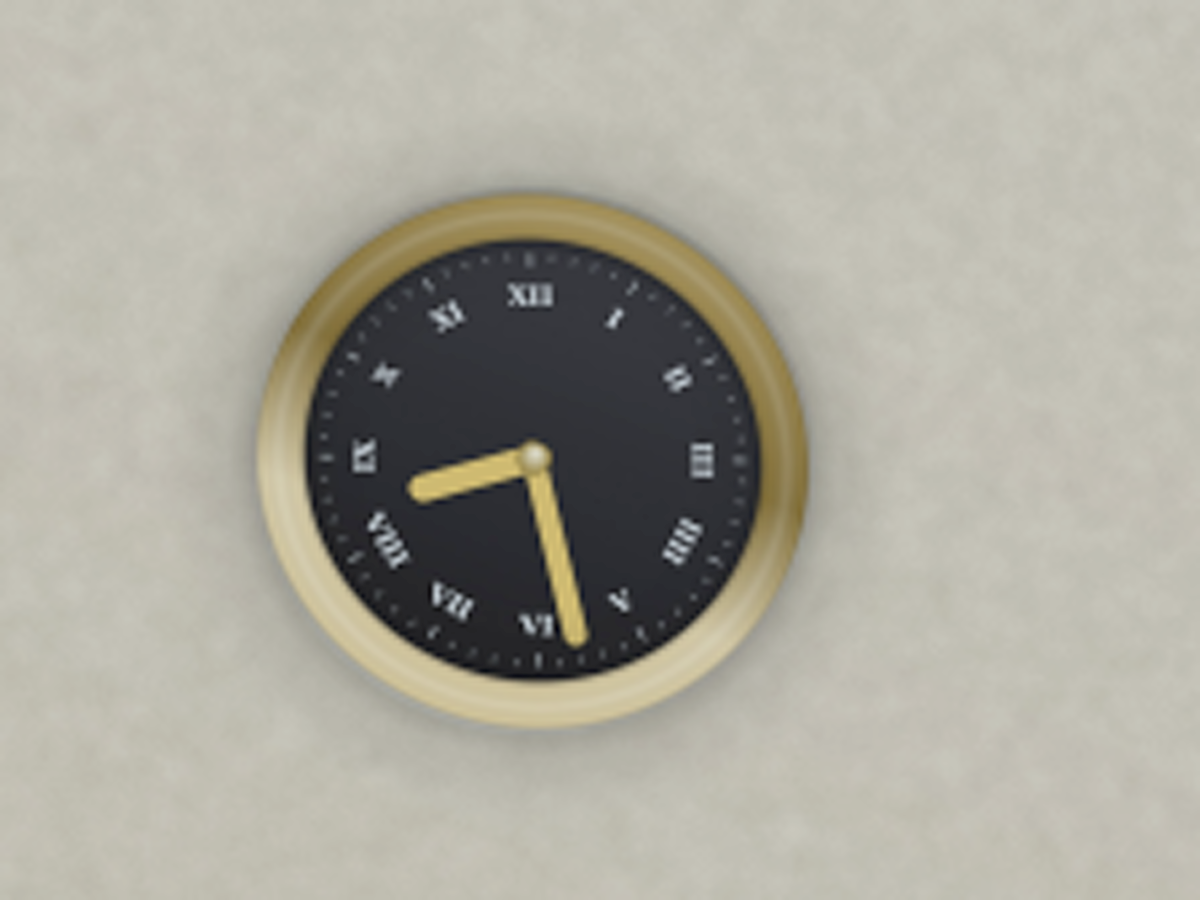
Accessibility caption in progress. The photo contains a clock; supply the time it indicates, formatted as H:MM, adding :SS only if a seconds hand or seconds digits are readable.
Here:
8:28
